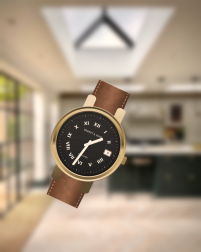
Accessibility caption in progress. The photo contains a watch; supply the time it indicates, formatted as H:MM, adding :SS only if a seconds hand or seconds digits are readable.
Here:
1:32
